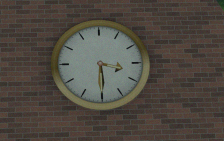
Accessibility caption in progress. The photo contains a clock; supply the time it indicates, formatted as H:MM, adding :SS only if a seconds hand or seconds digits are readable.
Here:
3:30
